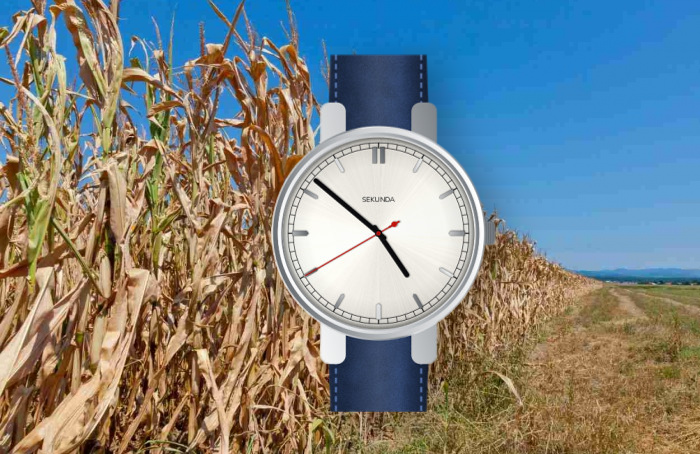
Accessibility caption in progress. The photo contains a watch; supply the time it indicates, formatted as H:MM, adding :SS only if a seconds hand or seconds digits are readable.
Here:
4:51:40
